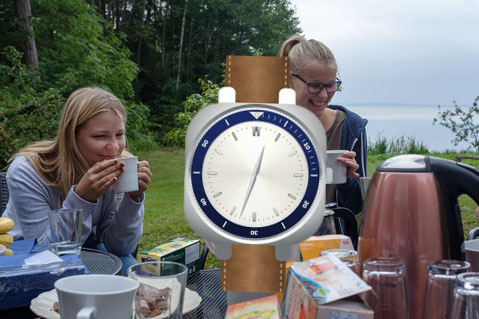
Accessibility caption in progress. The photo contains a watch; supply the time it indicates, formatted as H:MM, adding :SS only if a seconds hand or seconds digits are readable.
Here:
12:33
